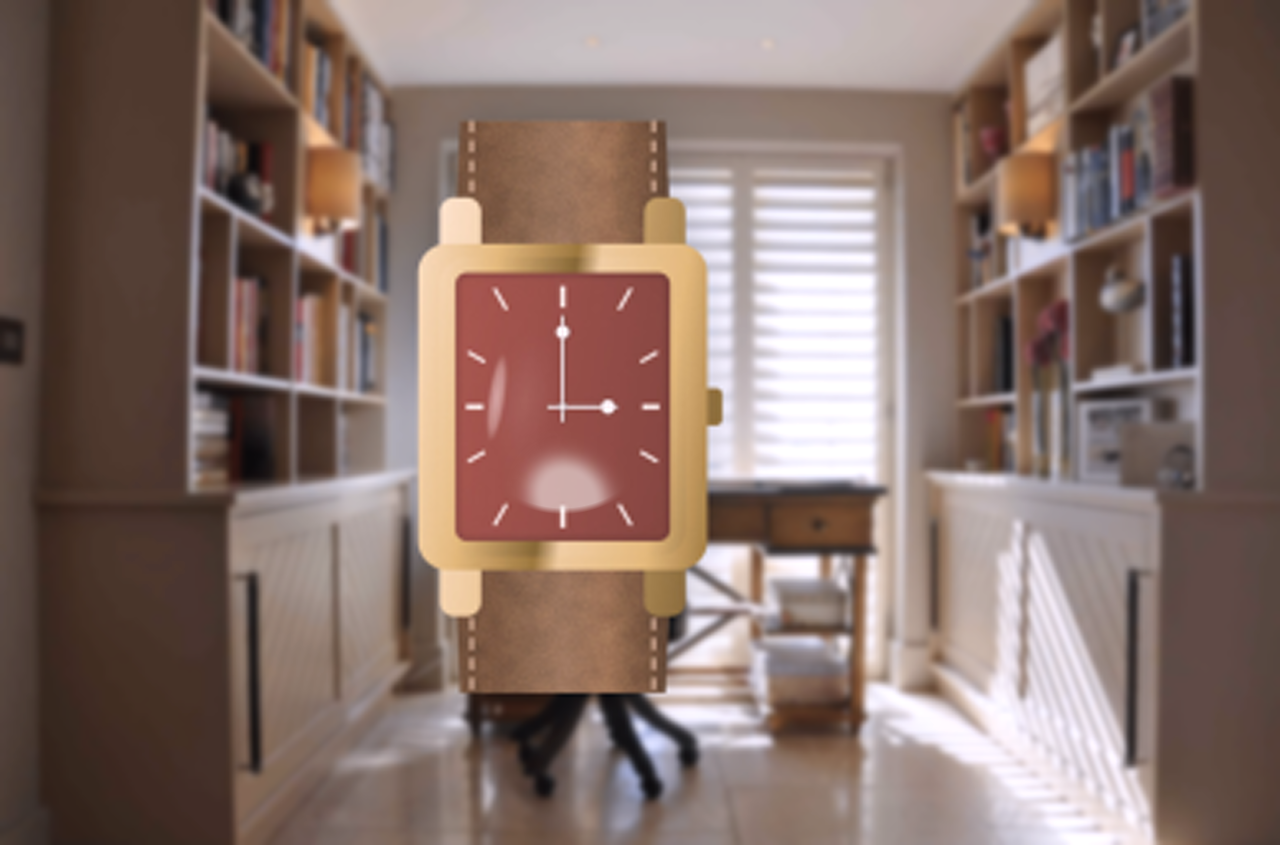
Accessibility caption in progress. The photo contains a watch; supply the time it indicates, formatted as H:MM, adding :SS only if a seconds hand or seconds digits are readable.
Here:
3:00
